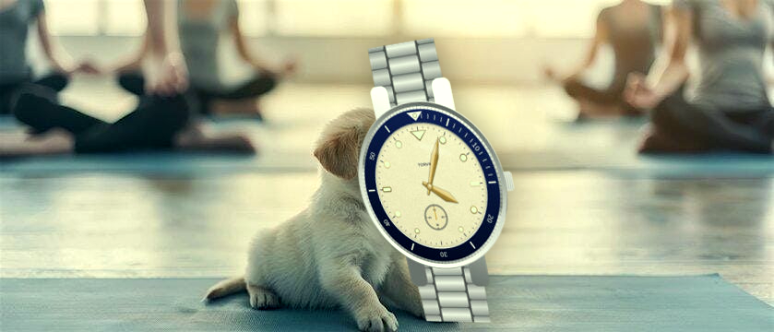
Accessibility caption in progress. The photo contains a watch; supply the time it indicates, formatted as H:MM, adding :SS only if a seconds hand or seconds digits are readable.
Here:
4:04
